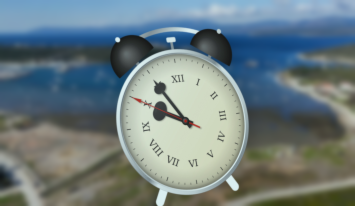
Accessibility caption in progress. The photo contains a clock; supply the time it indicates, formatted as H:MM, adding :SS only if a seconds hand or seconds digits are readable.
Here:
9:54:50
